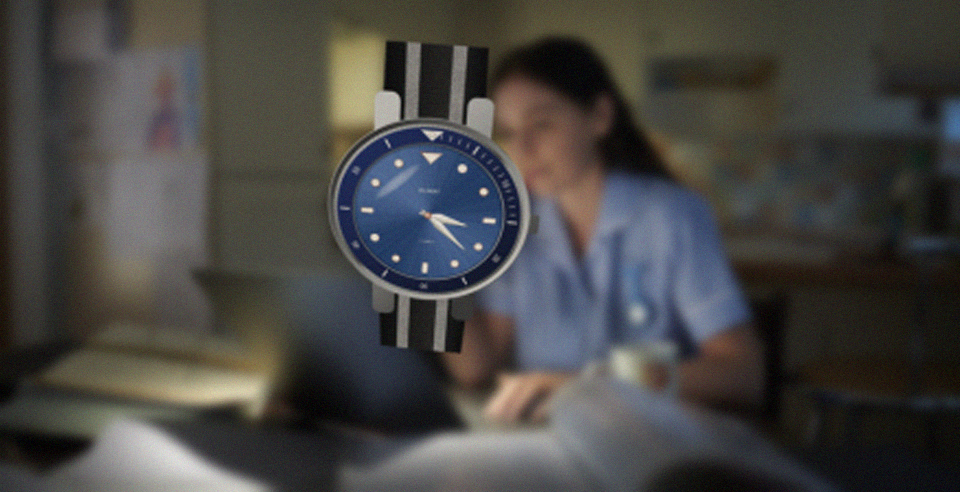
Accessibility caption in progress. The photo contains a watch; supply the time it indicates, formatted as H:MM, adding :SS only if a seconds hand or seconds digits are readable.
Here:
3:22
